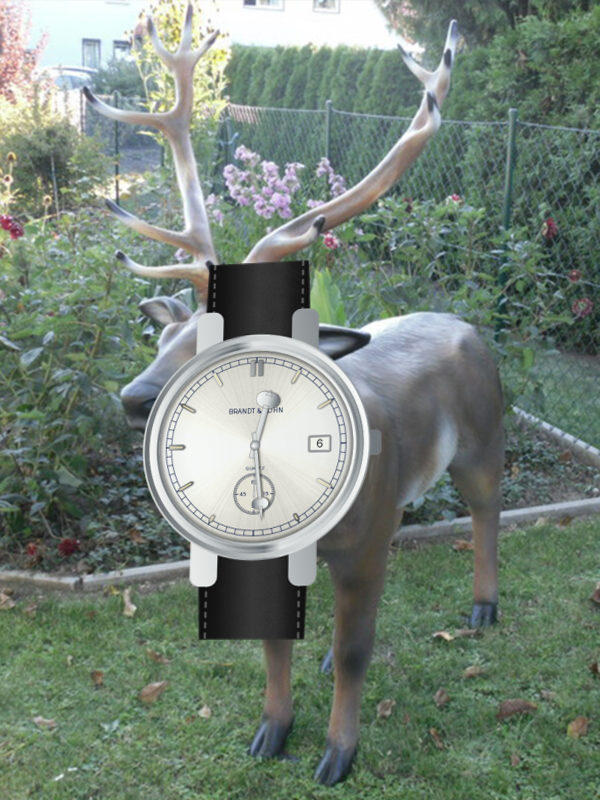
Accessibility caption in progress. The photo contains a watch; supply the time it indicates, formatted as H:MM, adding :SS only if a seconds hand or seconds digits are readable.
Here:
12:29
